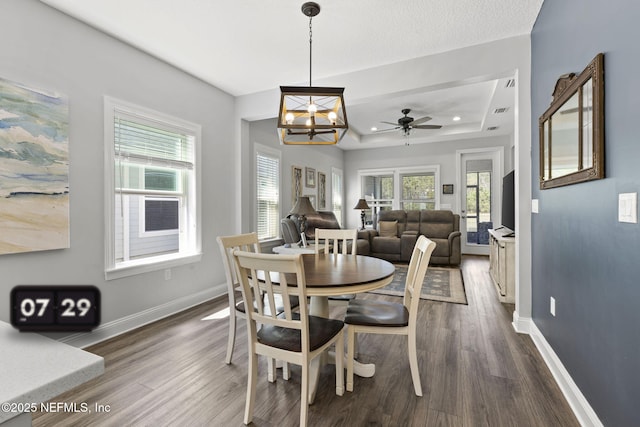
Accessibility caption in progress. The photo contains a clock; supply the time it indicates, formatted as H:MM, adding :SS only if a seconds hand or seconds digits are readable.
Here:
7:29
